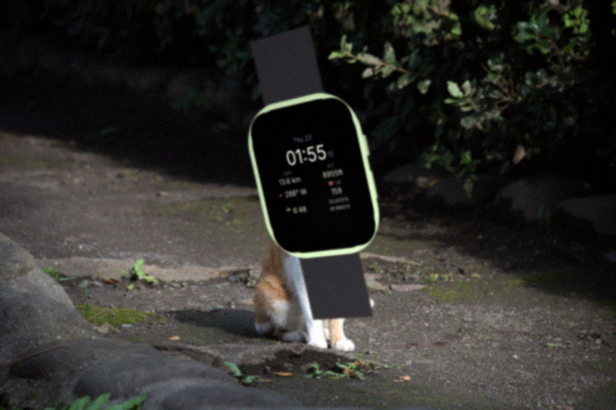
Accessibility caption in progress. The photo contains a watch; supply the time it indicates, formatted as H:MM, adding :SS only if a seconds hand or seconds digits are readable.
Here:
1:55
